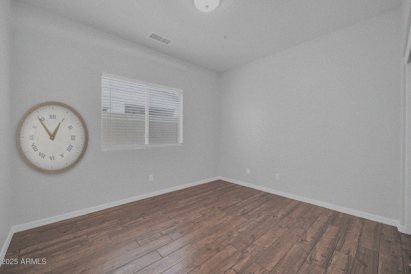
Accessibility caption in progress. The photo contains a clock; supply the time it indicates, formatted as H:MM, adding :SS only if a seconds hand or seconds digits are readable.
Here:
12:54
